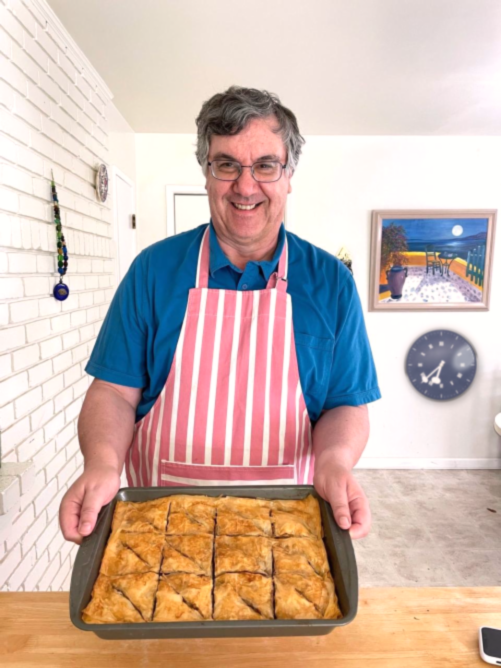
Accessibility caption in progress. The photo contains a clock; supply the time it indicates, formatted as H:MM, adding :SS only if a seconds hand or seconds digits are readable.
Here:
6:38
